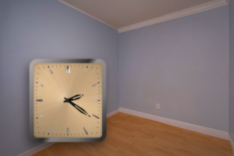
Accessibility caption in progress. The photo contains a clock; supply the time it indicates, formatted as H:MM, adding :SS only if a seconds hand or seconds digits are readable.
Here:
2:21
